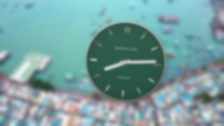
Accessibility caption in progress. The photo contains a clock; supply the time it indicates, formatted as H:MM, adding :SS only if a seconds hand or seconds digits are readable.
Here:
8:14
